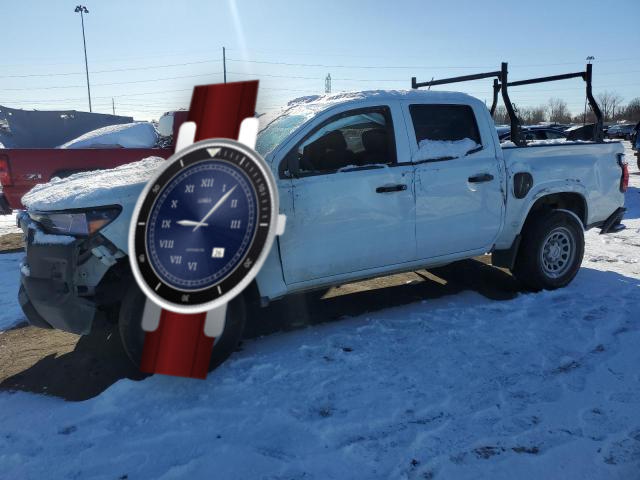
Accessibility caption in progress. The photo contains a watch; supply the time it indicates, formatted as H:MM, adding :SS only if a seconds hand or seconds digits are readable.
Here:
9:07
